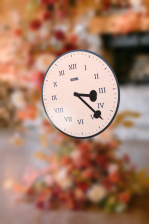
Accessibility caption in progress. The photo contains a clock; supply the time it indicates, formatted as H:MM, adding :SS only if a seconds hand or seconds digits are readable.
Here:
3:23
